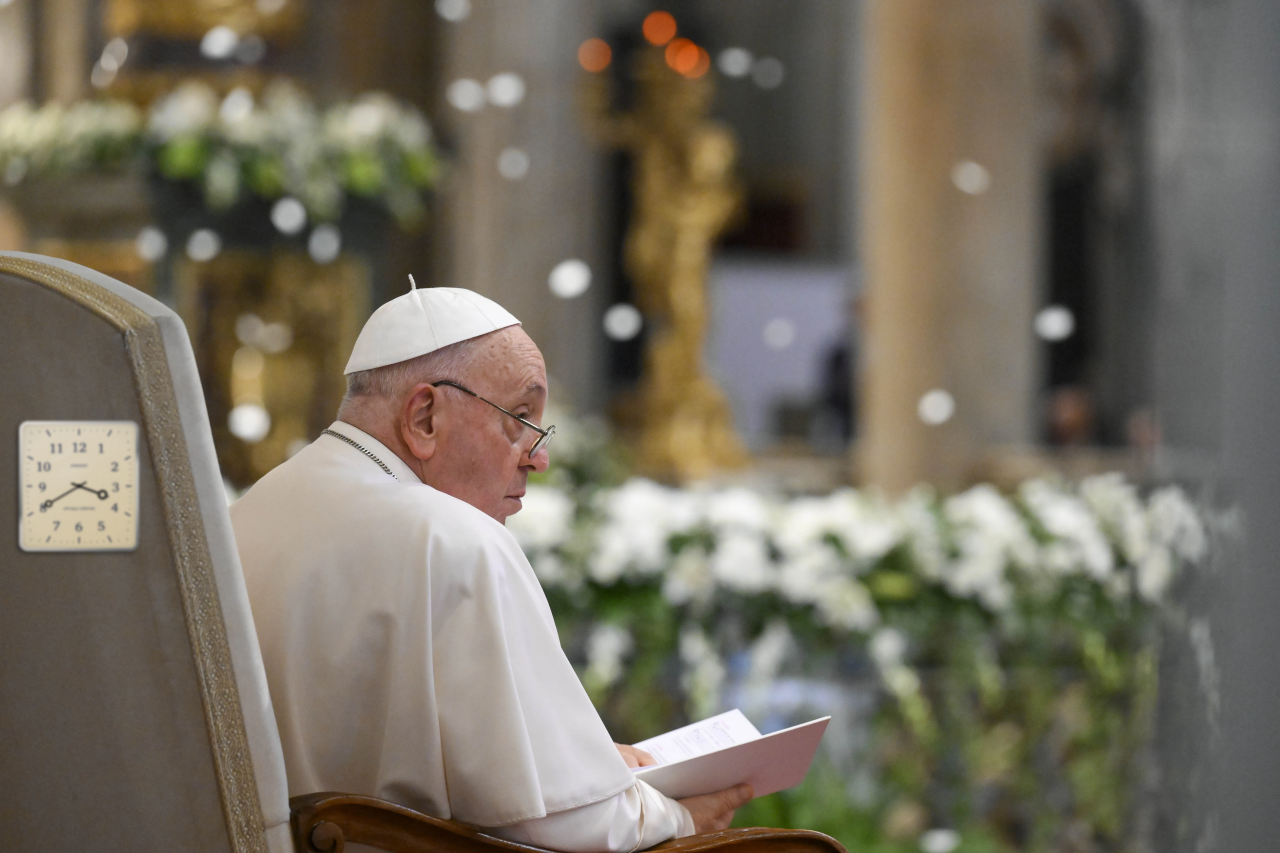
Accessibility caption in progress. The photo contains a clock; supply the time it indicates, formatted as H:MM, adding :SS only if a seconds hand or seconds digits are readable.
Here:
3:40
